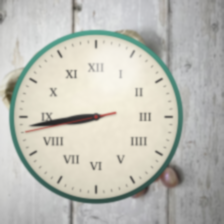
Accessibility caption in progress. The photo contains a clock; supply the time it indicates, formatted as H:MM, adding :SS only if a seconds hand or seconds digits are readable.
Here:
8:43:43
